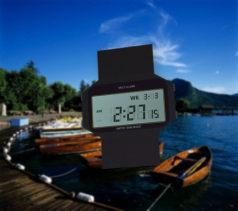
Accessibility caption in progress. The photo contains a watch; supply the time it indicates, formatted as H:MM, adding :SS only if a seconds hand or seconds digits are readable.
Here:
2:27:15
